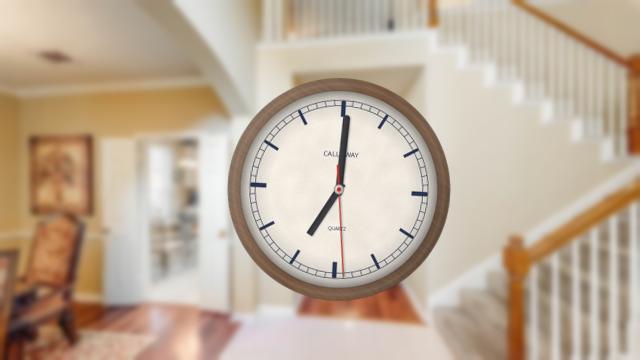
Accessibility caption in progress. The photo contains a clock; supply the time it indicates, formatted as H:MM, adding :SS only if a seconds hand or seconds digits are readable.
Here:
7:00:29
